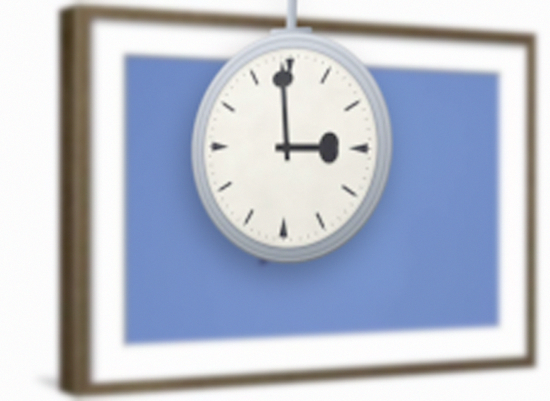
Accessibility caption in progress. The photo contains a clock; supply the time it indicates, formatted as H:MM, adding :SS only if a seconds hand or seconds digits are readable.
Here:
2:59
